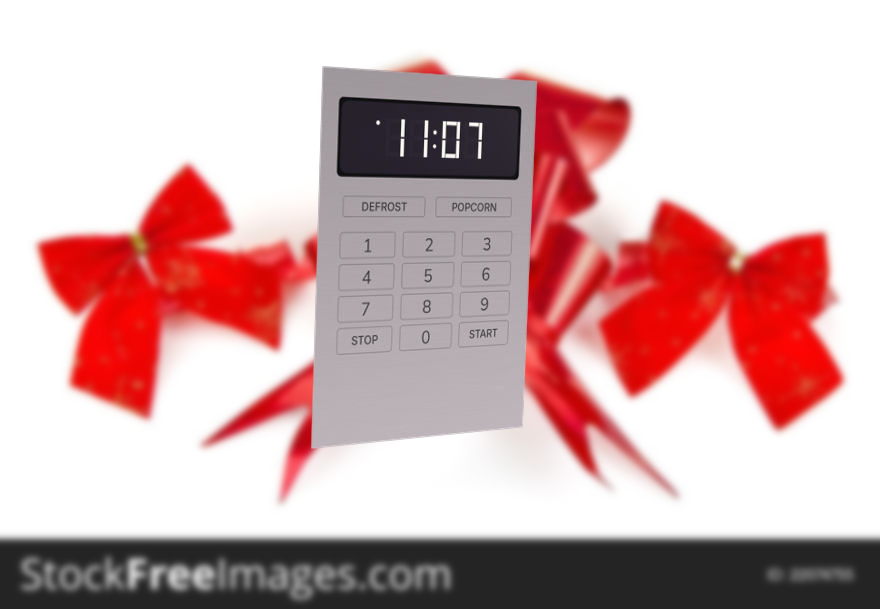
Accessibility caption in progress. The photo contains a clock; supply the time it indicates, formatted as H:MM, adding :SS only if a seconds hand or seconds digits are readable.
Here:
11:07
